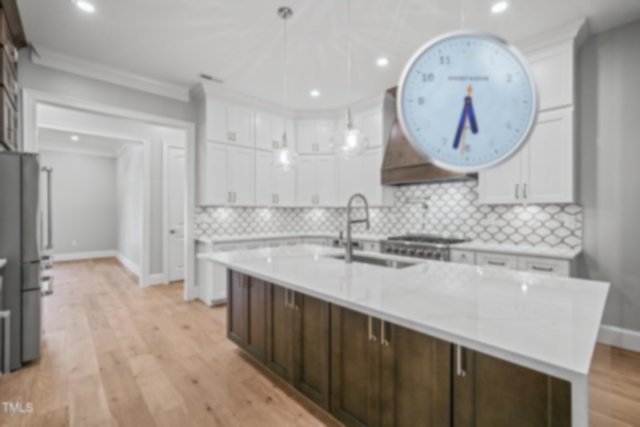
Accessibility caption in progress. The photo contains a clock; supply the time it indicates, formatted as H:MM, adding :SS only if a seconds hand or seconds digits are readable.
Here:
5:32:31
